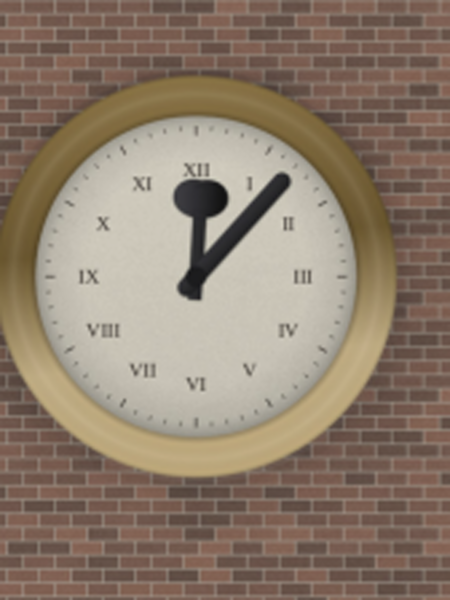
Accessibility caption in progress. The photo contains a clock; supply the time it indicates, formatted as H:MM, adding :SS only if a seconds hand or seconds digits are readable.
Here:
12:07
